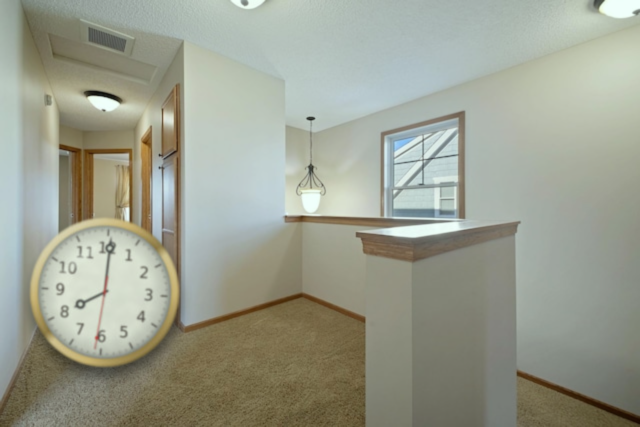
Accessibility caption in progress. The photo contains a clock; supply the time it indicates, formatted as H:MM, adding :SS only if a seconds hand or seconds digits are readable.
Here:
8:00:31
